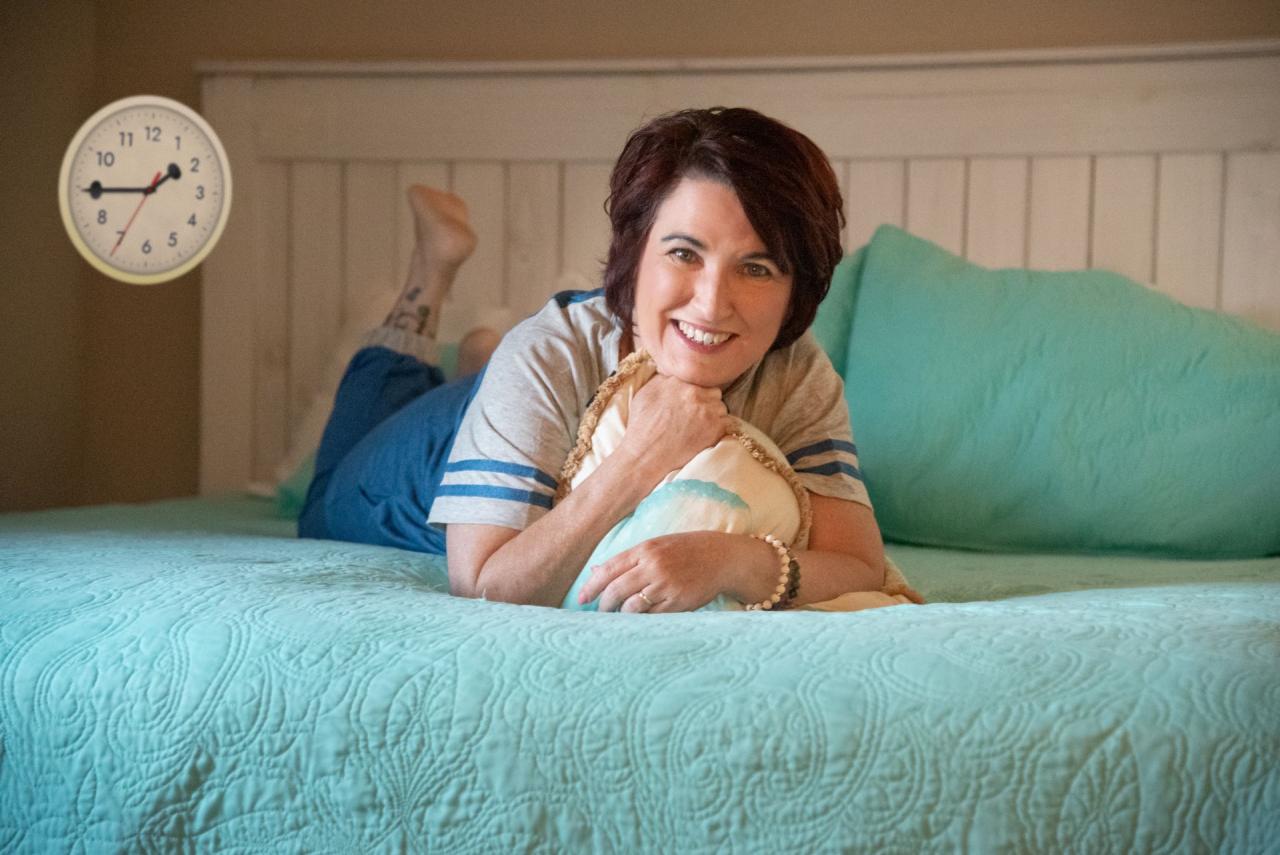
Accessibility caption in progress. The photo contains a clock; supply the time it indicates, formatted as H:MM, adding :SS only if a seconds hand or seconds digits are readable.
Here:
1:44:35
